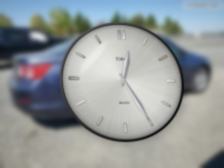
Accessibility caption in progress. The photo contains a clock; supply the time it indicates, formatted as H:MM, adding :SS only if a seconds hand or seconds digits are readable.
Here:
12:25
